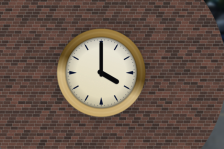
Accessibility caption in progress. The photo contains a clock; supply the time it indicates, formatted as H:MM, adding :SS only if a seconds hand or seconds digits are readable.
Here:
4:00
